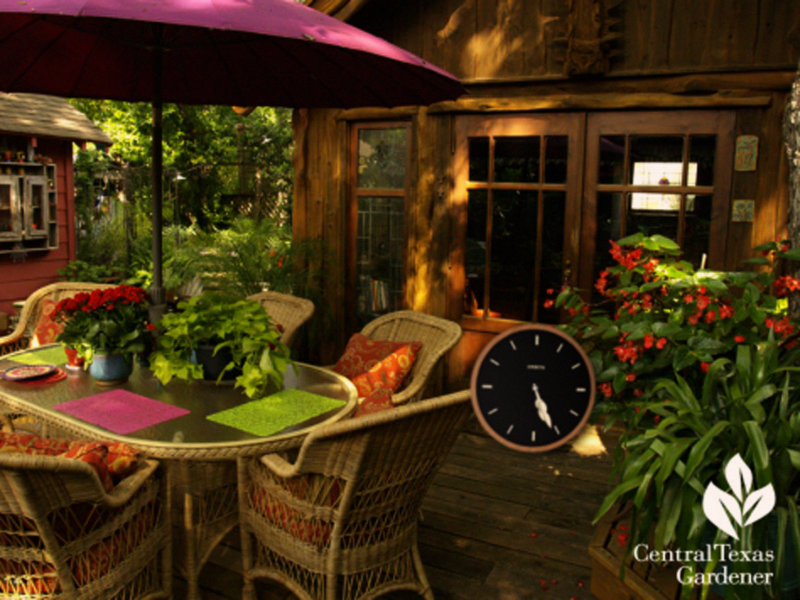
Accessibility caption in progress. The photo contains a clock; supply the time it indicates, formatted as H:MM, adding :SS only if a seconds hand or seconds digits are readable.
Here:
5:26
